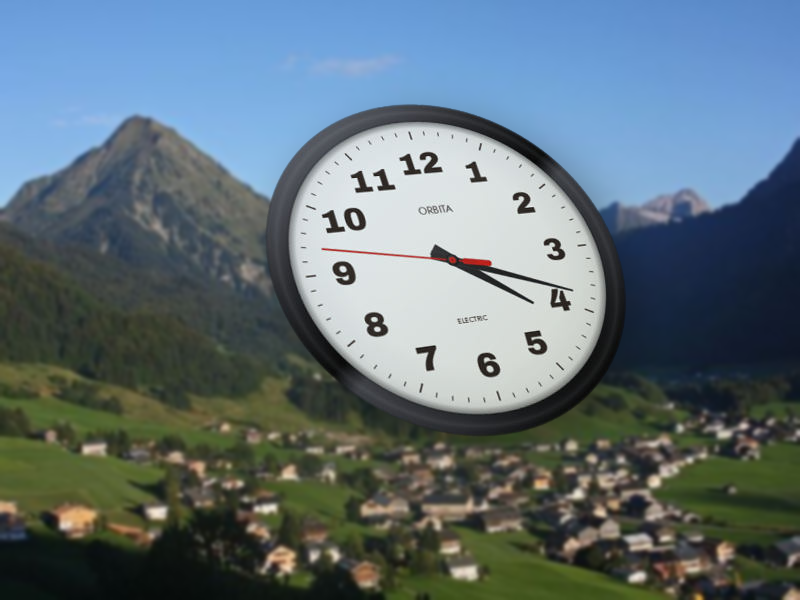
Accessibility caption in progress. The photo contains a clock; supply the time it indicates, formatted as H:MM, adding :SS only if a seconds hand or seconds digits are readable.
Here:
4:18:47
